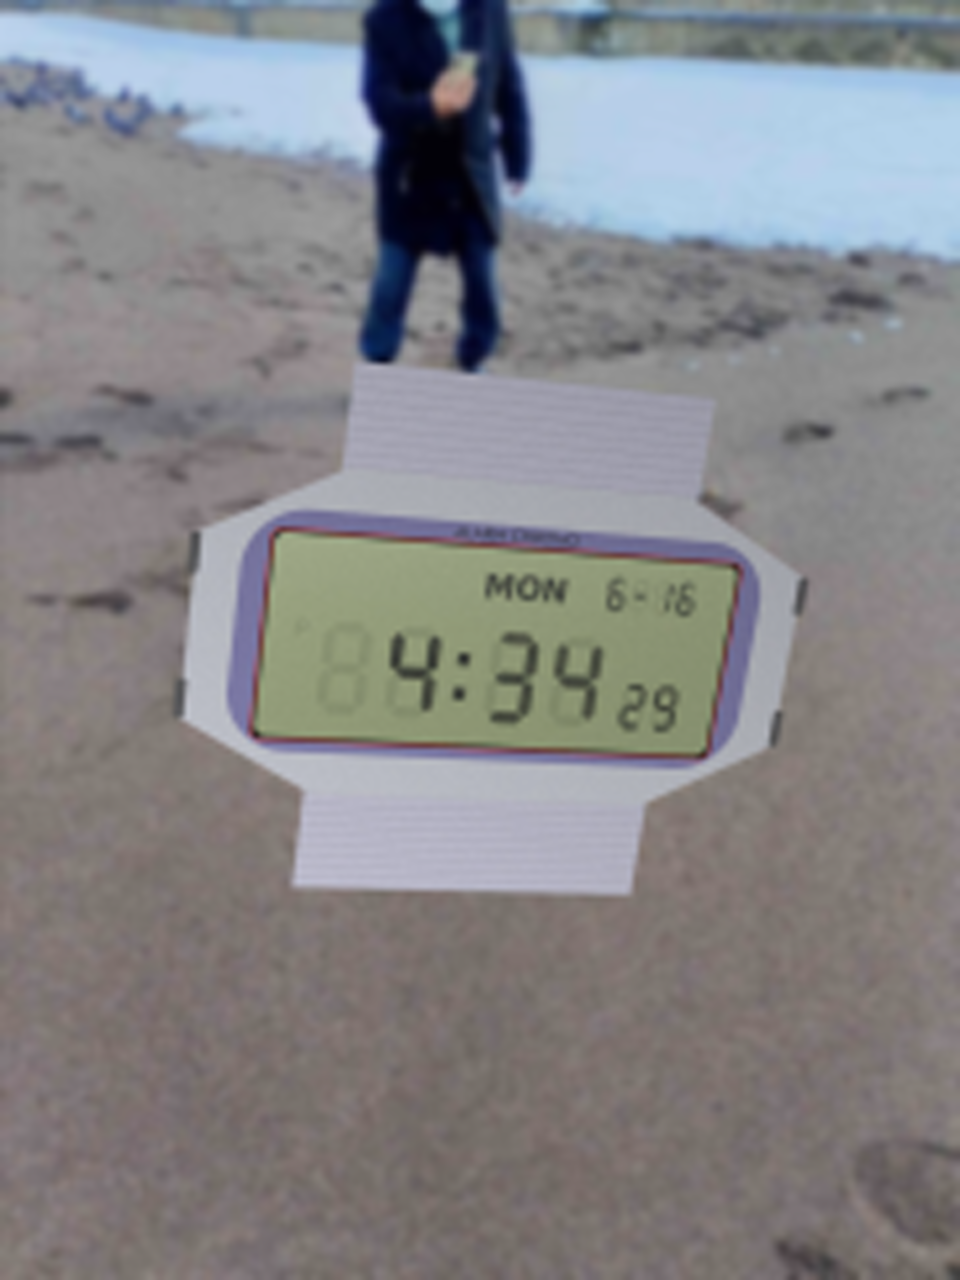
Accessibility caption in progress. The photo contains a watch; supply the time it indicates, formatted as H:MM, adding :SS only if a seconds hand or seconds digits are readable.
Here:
4:34:29
